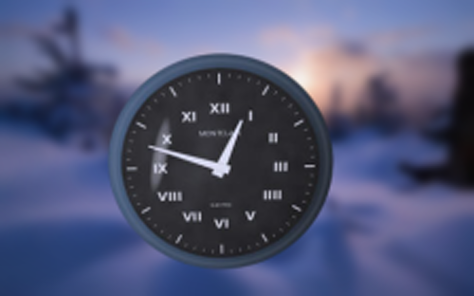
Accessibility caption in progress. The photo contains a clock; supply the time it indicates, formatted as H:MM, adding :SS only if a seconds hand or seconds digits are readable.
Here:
12:48
